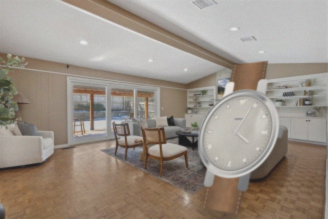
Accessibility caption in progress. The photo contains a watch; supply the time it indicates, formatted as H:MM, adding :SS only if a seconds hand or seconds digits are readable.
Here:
4:04
